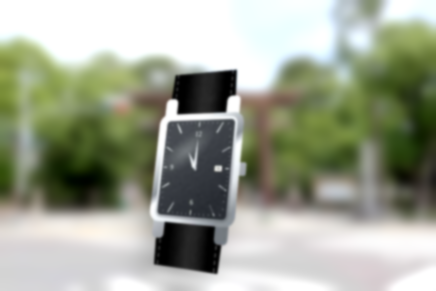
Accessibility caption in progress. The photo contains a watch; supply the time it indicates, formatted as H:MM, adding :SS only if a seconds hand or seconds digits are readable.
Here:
11:00
